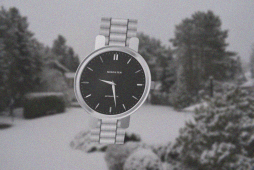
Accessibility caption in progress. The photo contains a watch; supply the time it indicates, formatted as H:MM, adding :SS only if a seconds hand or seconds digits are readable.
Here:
9:28
